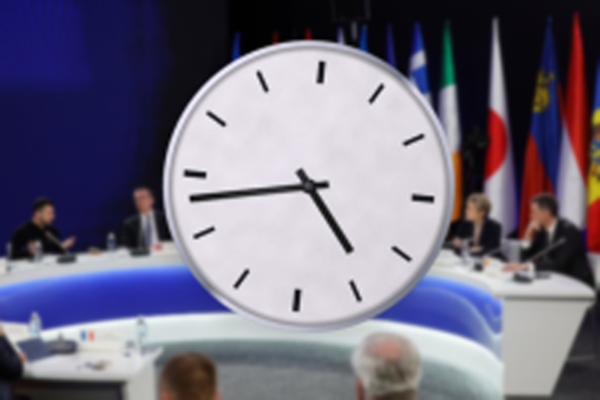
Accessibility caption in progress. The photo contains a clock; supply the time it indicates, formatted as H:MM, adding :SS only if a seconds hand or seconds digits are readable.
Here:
4:43
